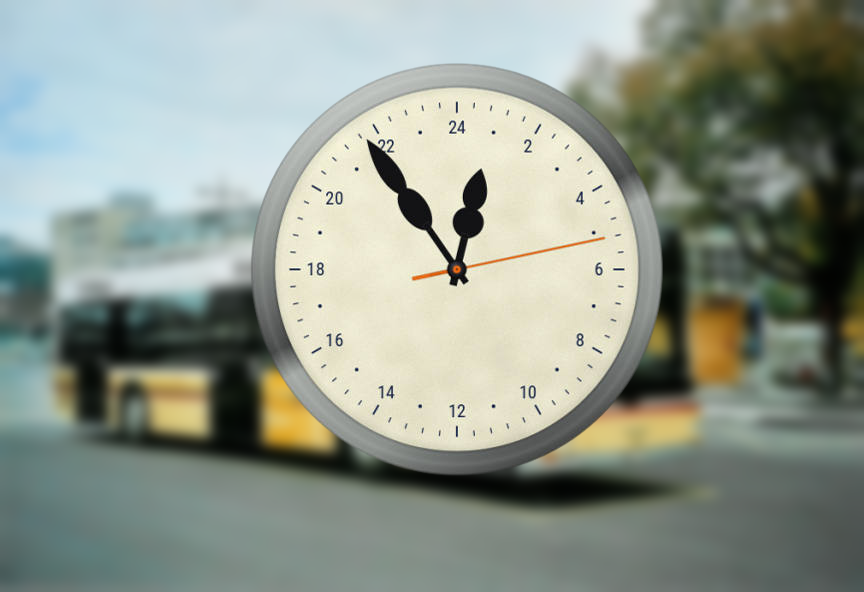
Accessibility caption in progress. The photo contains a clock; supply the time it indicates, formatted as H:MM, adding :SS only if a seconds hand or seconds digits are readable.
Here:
0:54:13
